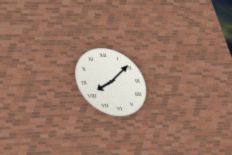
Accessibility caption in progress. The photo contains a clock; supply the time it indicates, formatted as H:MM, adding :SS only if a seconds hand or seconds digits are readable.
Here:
8:09
